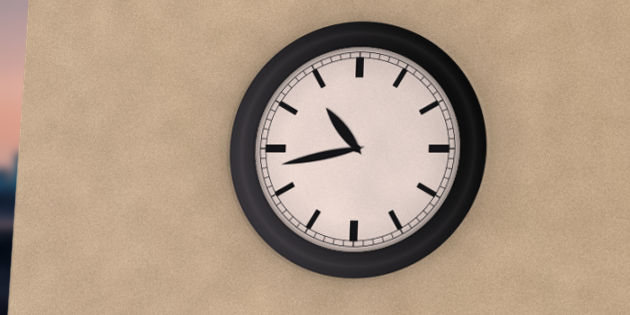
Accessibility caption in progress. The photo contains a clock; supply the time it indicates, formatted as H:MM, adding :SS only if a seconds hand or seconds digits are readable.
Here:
10:43
